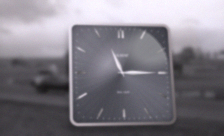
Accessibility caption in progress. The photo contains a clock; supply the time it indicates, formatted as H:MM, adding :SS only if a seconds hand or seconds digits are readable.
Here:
11:15
